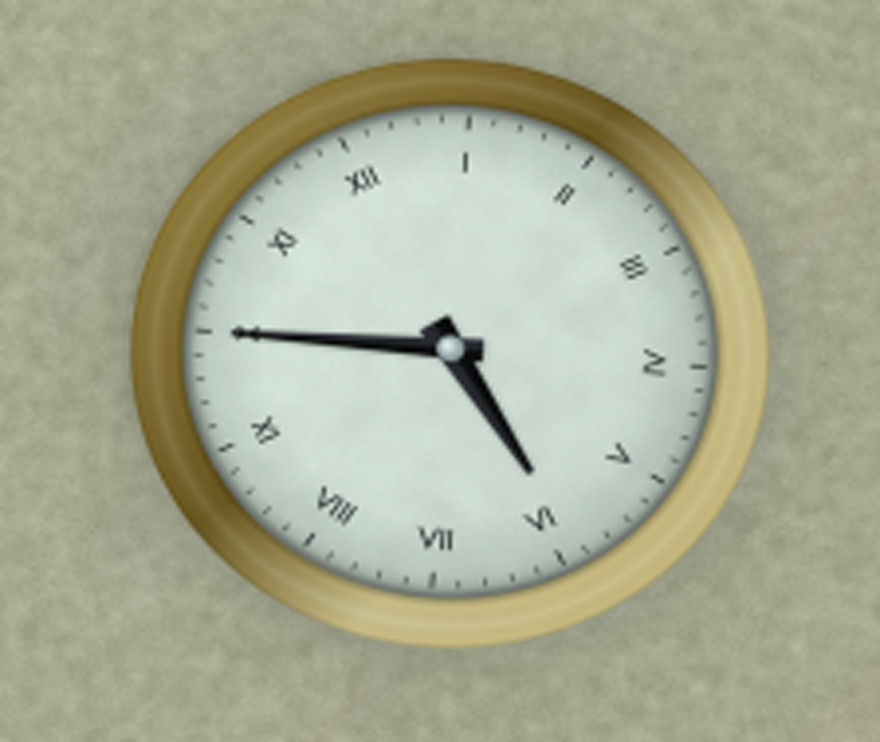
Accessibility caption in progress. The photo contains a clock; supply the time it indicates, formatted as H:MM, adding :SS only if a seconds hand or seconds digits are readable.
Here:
5:50
